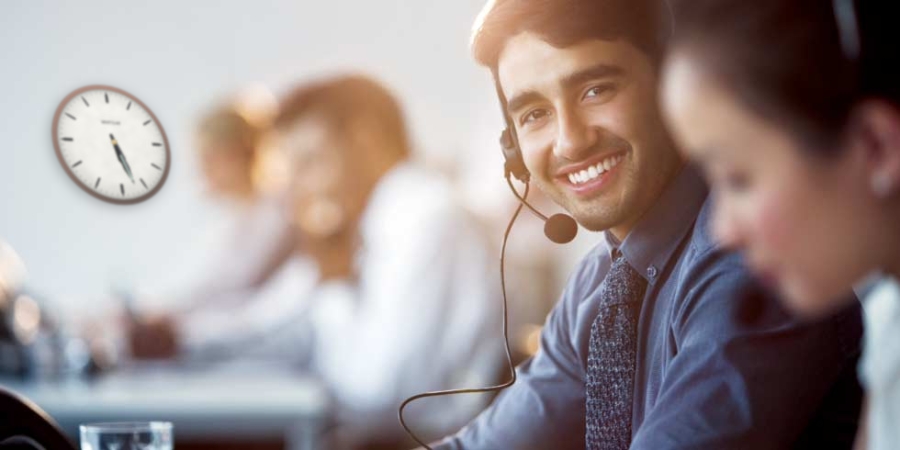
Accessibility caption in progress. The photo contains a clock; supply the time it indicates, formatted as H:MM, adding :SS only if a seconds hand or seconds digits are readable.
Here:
5:27
